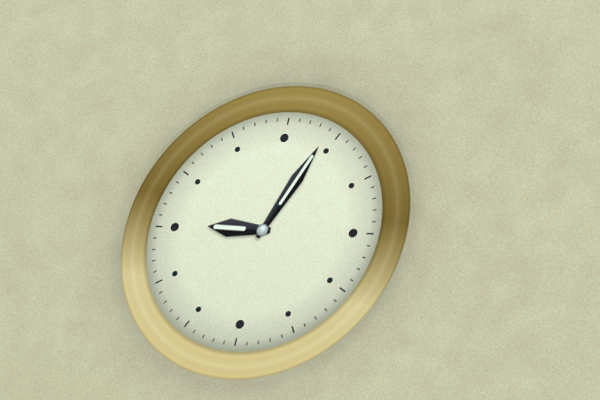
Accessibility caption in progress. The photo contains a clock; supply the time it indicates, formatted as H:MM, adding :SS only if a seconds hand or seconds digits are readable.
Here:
9:04
